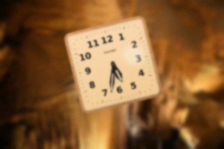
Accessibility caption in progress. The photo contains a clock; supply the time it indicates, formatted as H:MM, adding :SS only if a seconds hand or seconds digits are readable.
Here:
5:33
